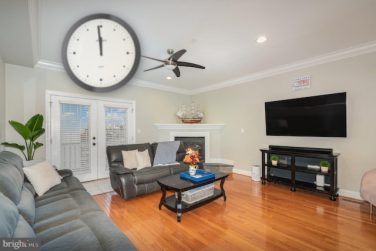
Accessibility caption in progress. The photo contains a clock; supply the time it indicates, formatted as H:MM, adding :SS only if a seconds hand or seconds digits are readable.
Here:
11:59
